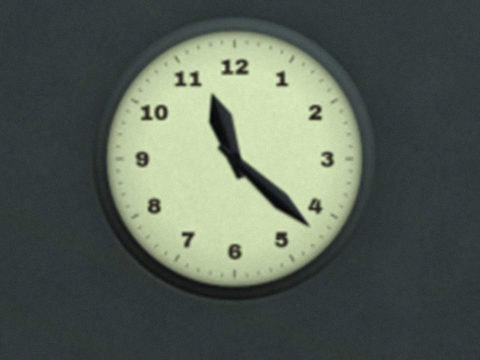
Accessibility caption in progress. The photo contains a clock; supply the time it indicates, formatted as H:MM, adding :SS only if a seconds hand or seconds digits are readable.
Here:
11:22
